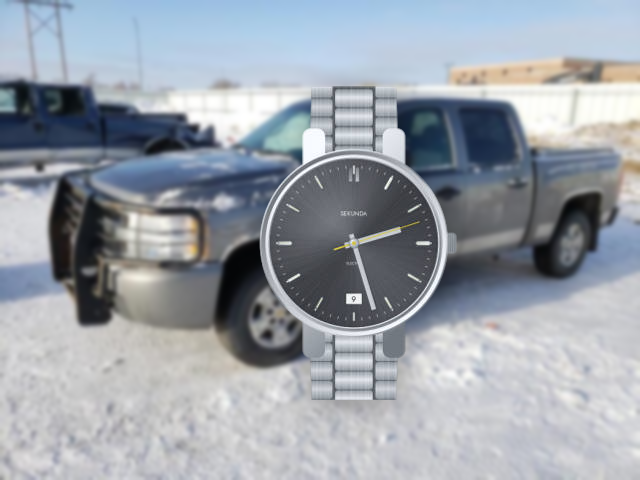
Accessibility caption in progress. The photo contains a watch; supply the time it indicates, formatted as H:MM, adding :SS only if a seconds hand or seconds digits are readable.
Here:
2:27:12
